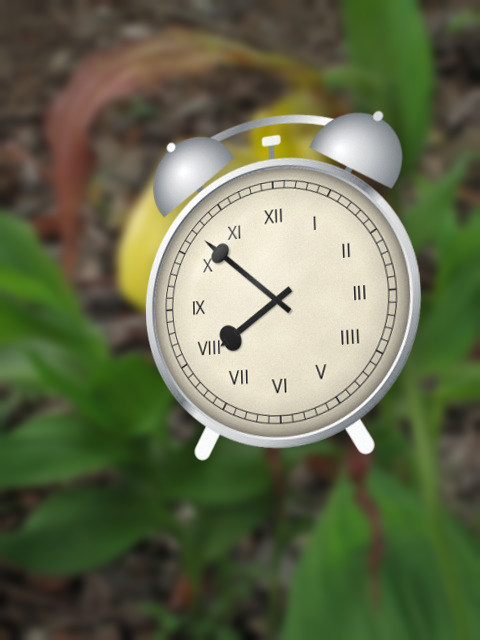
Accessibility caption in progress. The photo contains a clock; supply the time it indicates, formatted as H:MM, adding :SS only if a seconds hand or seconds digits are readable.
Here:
7:52
